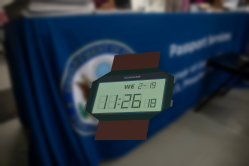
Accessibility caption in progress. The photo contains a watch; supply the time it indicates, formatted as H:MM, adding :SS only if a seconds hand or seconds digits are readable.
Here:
11:26:18
